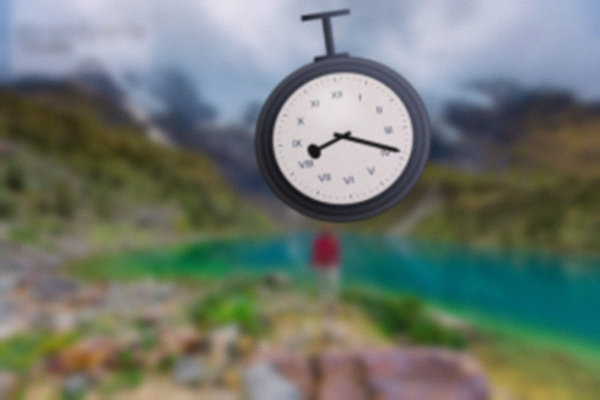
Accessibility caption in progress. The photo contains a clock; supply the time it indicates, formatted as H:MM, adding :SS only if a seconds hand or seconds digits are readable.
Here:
8:19
